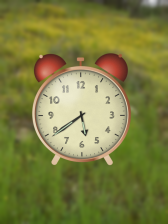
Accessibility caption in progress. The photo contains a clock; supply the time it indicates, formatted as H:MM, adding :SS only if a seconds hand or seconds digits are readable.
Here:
5:39
